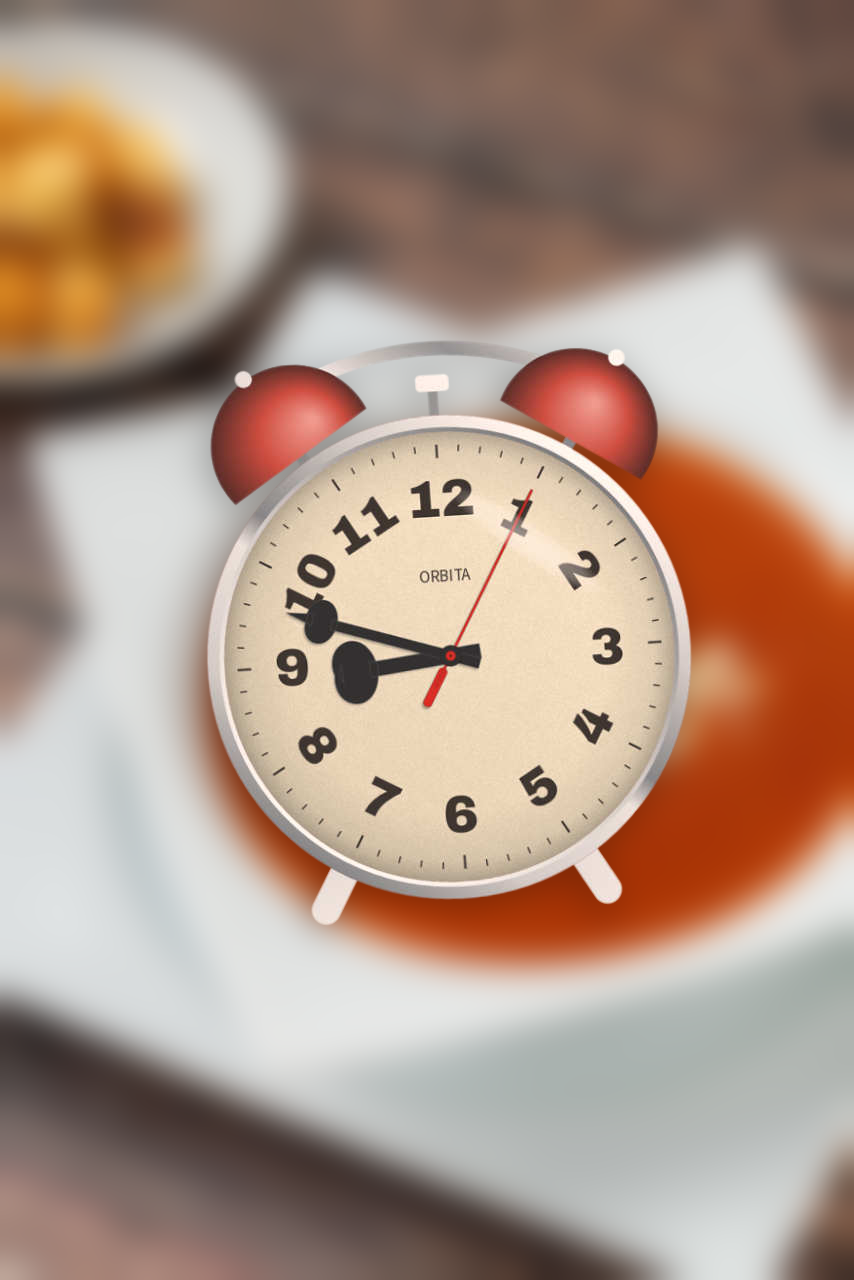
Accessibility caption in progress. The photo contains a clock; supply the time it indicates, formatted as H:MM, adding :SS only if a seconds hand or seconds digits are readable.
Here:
8:48:05
